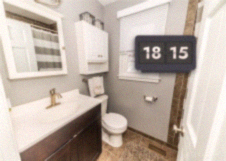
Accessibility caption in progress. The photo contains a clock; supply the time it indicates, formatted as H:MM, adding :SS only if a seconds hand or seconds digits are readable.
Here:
18:15
